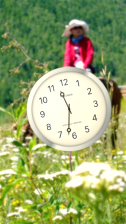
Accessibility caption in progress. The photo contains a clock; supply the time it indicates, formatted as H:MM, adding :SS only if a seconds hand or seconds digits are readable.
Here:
11:32
